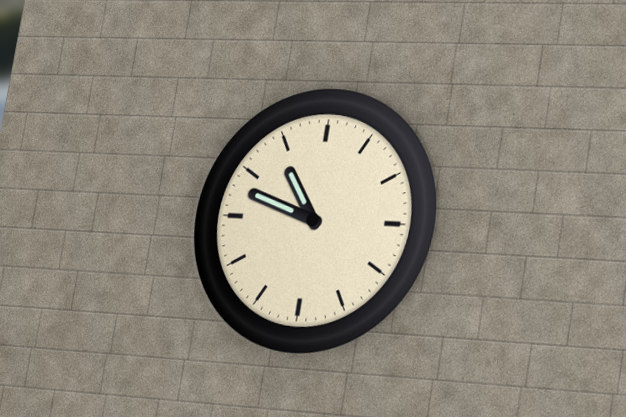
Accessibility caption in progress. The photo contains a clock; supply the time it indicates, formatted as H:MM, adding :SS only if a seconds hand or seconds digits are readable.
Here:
10:48
